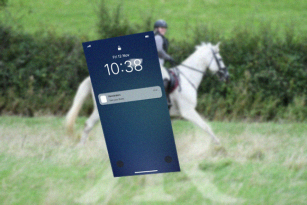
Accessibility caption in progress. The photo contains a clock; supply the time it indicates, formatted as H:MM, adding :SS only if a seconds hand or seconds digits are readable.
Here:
10:38
